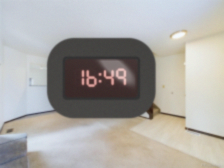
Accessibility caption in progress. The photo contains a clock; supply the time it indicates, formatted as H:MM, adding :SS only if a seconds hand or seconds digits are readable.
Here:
16:49
